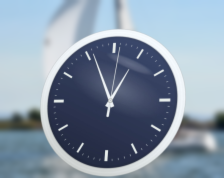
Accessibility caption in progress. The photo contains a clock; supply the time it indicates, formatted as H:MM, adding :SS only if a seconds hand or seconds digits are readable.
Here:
12:56:01
